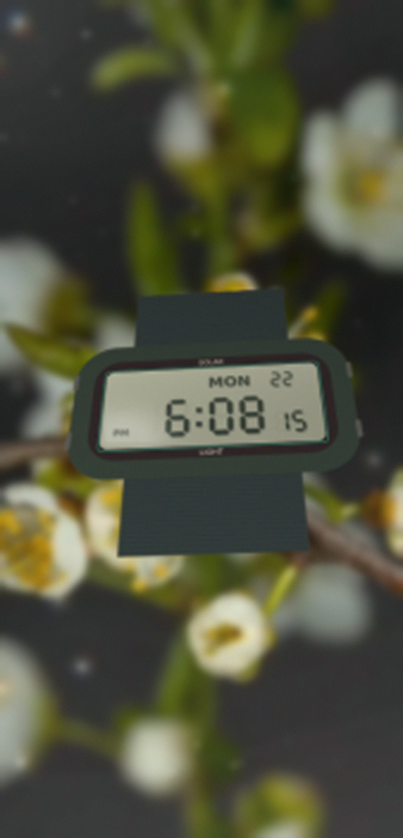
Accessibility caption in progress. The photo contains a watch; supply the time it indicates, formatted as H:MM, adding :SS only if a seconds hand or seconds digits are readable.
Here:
6:08:15
